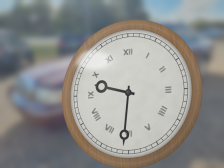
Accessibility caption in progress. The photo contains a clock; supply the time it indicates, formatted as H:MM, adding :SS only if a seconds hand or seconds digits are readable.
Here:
9:31
